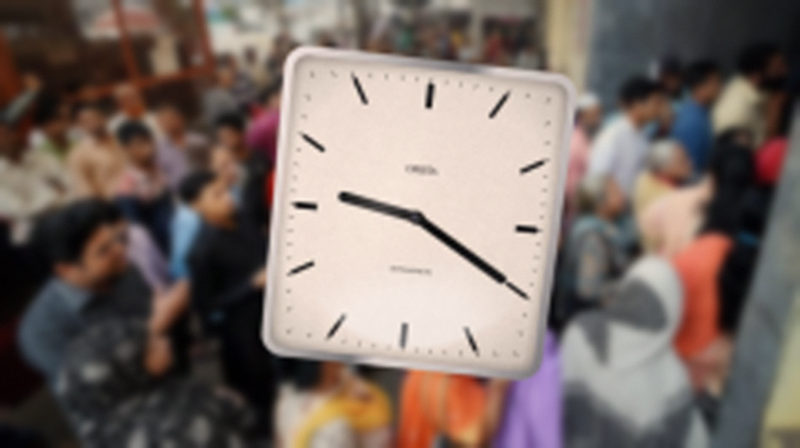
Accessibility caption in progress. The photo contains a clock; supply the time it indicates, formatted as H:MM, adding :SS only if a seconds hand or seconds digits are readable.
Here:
9:20
